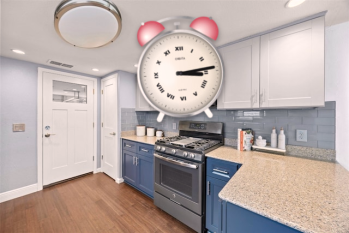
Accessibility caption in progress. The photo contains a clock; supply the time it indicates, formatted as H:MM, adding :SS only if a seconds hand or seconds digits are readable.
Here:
3:14
